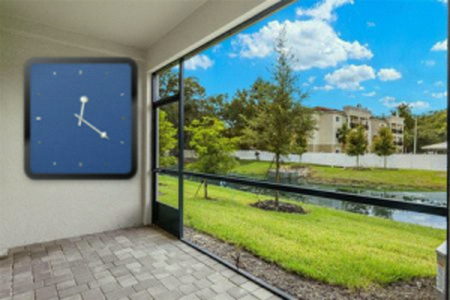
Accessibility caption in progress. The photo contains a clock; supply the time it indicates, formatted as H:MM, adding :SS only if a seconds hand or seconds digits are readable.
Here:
12:21
